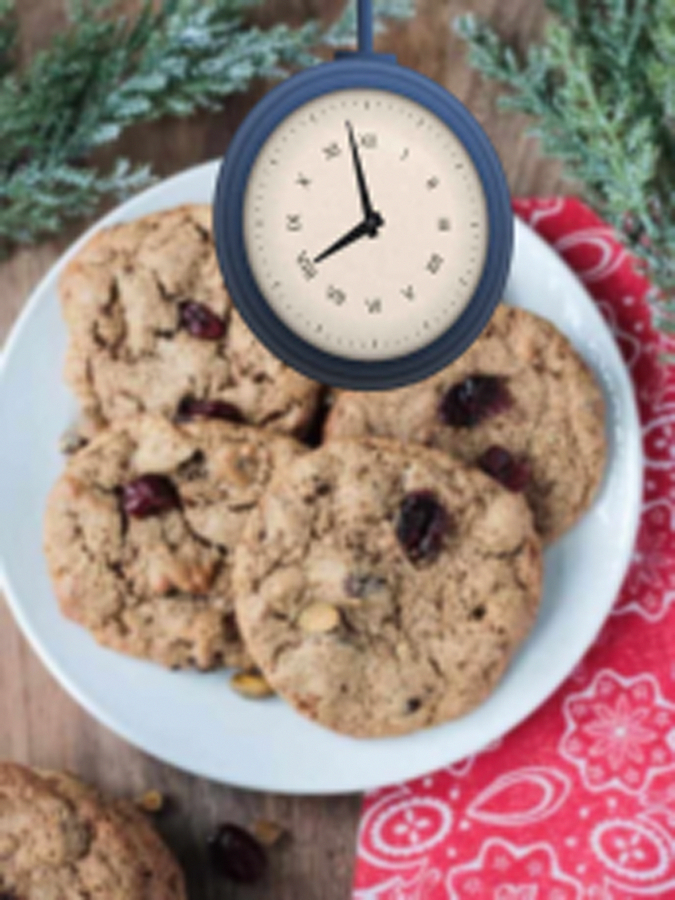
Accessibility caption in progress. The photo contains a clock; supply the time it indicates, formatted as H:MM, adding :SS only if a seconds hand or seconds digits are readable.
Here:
7:58
